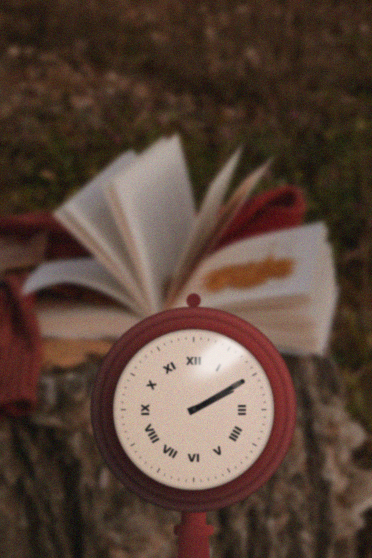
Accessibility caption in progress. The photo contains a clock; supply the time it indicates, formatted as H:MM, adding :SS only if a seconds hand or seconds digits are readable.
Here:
2:10
